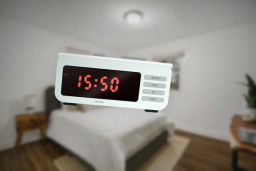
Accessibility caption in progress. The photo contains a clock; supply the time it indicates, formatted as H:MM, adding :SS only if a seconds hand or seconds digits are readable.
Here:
15:50
